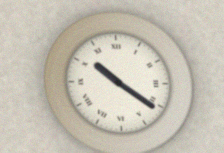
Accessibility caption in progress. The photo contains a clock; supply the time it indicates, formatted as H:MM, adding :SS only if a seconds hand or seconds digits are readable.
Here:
10:21
